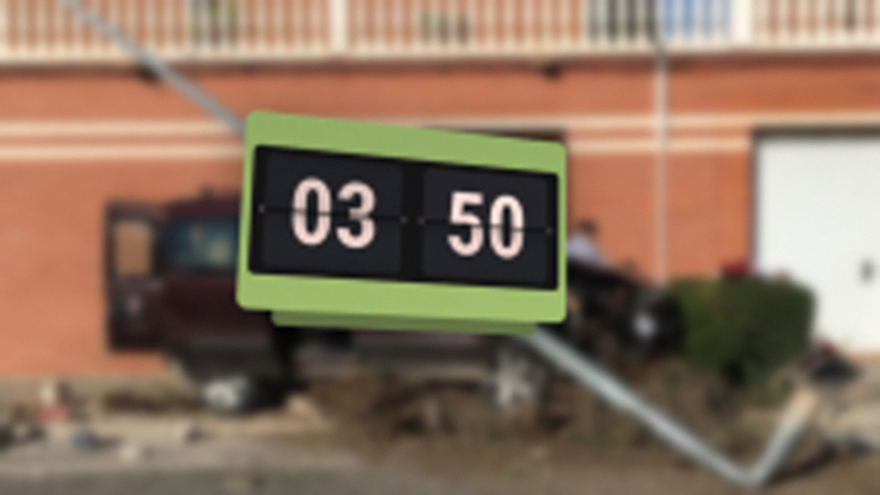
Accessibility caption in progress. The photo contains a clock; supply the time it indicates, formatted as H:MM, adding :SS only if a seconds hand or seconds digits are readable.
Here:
3:50
